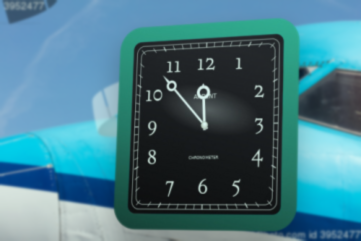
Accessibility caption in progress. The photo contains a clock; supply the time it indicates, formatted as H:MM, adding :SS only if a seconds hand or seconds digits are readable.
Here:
11:53
